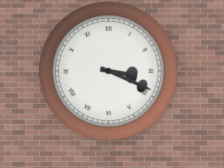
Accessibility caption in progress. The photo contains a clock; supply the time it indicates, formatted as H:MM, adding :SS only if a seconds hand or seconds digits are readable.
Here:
3:19
